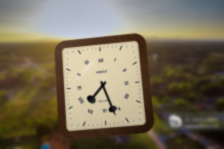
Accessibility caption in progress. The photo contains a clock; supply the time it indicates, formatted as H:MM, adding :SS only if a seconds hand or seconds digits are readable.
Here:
7:27
